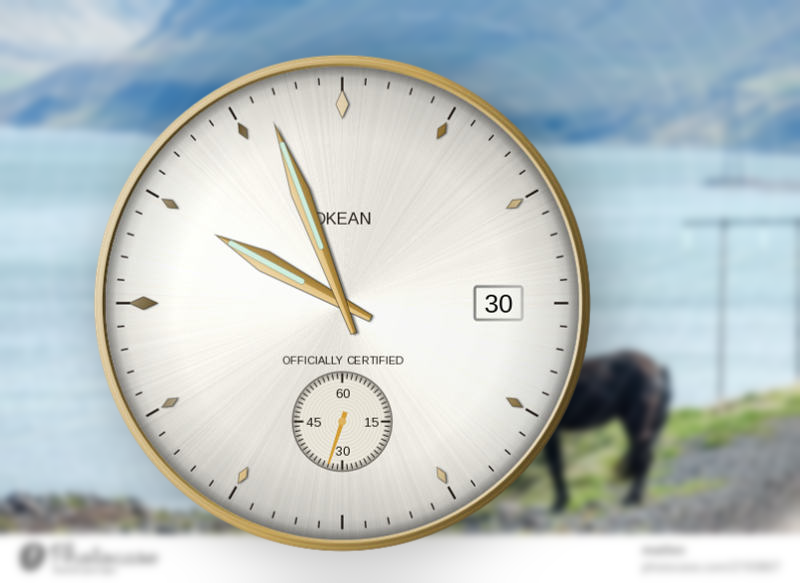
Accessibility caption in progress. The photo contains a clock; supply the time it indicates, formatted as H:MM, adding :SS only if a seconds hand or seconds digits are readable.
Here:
9:56:33
